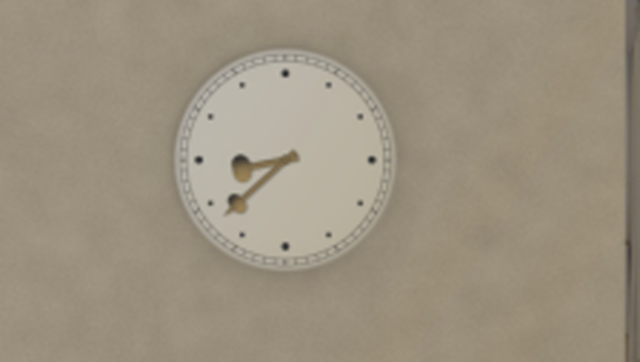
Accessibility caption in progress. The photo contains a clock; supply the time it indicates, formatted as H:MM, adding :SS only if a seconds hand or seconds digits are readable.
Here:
8:38
